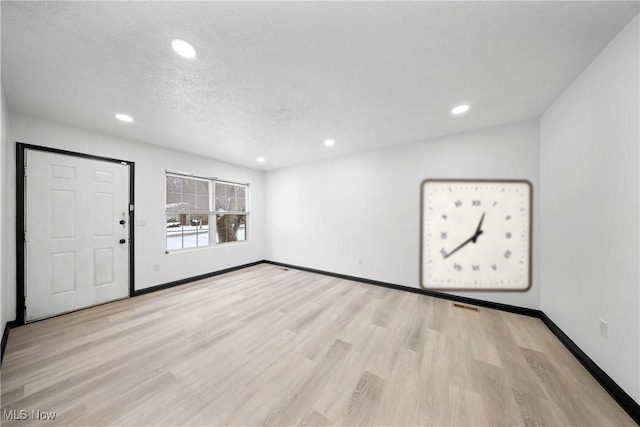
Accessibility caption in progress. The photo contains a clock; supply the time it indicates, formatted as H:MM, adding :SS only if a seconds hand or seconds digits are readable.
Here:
12:39
